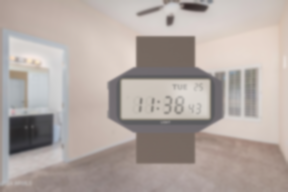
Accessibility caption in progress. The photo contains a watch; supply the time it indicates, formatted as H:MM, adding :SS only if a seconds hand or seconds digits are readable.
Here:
11:38:43
